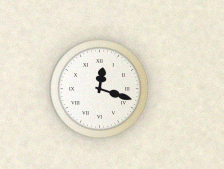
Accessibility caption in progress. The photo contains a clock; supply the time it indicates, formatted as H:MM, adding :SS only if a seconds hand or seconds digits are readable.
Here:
12:18
